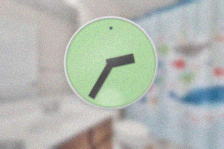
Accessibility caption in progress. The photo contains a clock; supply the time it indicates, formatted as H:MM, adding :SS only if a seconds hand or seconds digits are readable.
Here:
2:35
